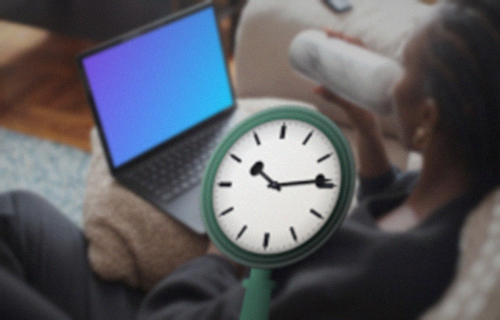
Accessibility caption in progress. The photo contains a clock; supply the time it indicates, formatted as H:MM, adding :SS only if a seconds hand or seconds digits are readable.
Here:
10:14
